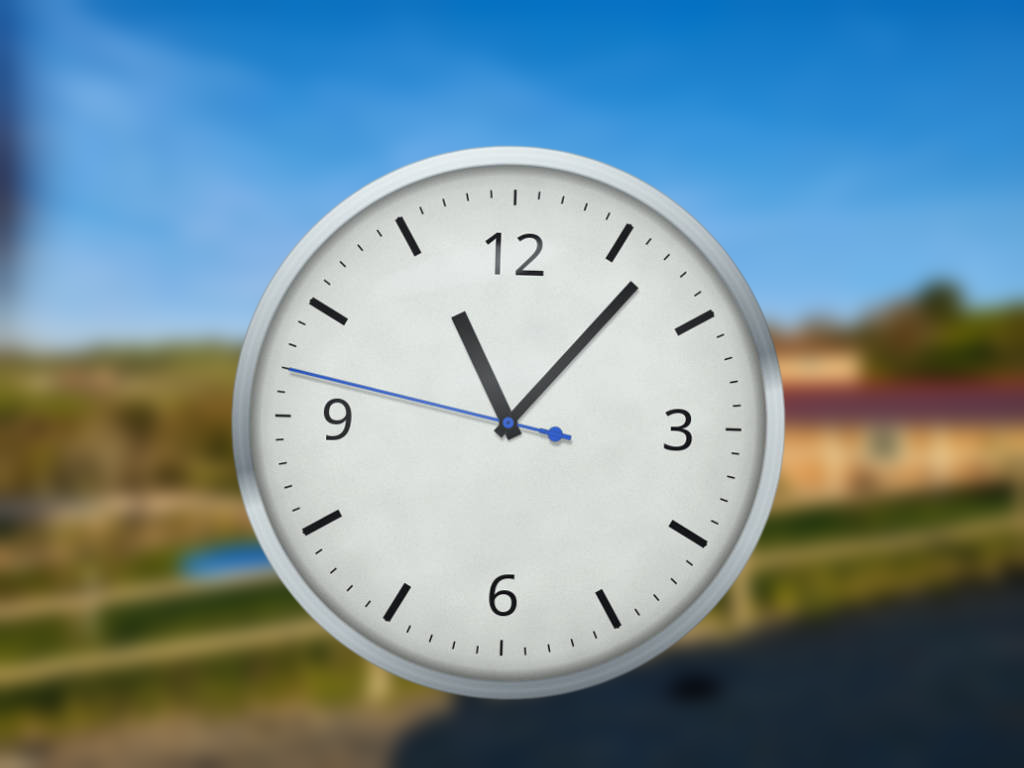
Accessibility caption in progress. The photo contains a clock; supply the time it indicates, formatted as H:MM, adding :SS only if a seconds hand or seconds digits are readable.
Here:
11:06:47
